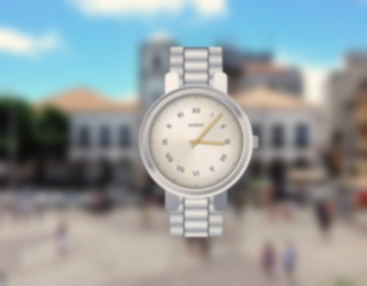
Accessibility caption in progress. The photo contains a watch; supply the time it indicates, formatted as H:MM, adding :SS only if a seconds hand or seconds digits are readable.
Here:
3:07
